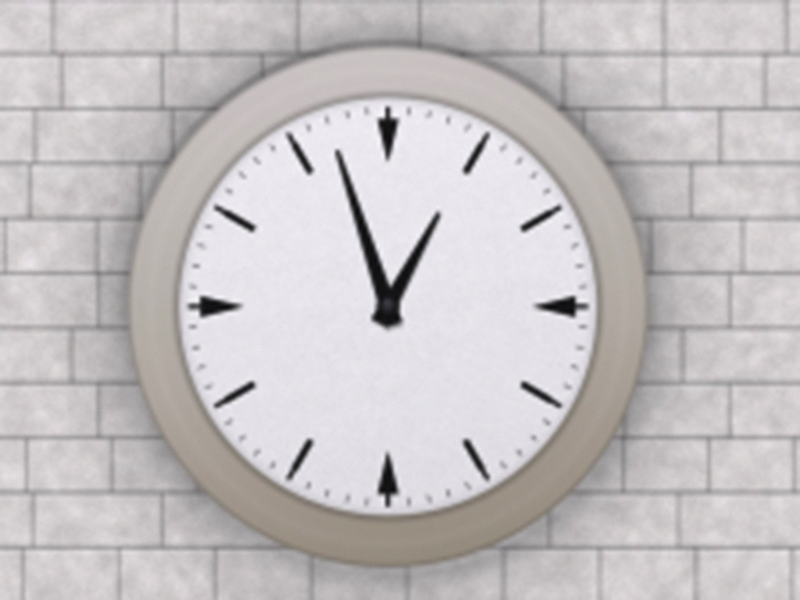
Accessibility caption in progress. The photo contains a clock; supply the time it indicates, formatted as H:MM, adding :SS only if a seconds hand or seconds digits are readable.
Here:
12:57
